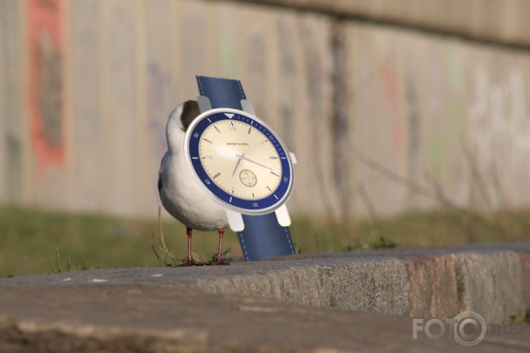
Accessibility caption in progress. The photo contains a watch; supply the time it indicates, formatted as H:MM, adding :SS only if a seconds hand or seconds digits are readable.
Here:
7:19
